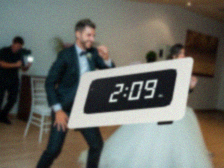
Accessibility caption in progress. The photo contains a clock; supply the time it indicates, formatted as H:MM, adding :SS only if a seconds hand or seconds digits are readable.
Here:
2:09
